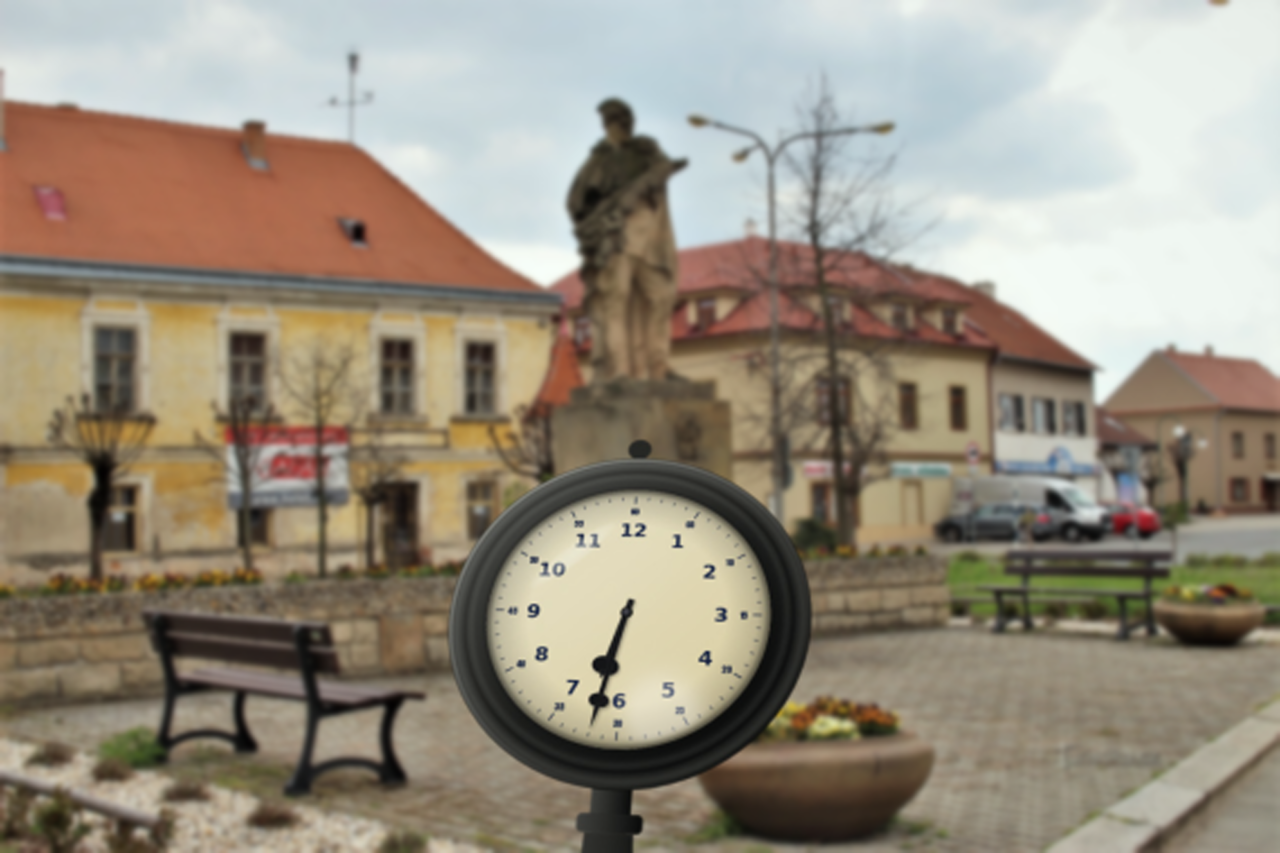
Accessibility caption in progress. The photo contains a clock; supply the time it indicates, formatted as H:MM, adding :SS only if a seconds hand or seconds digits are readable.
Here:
6:32
